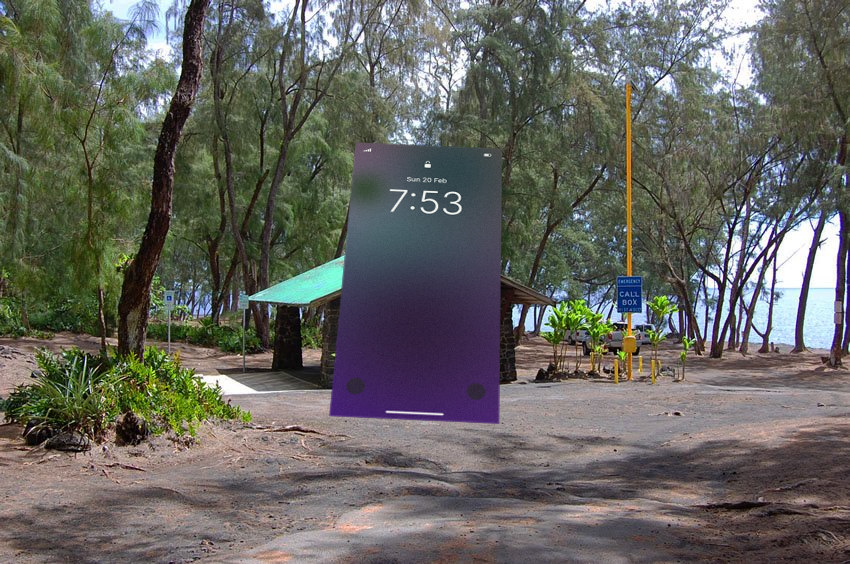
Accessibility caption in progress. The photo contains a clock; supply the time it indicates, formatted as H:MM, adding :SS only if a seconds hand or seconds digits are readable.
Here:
7:53
